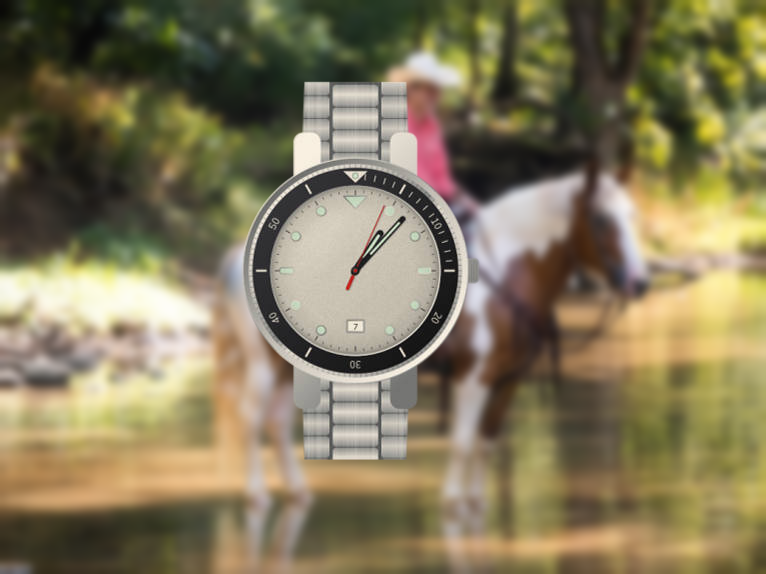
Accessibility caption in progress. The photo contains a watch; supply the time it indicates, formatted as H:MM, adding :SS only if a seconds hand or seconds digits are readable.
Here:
1:07:04
